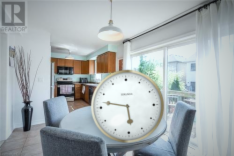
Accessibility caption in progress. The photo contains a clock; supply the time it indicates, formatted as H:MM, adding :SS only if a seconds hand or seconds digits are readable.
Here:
5:47
